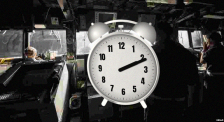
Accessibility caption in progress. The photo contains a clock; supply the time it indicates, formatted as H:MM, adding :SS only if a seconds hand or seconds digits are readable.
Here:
2:11
